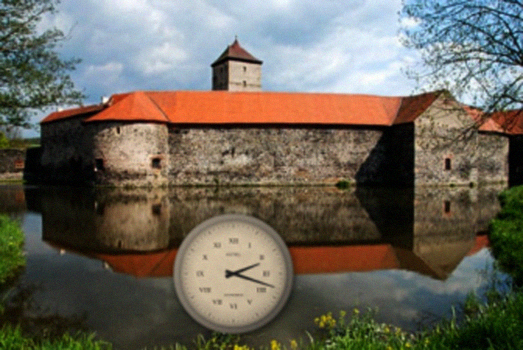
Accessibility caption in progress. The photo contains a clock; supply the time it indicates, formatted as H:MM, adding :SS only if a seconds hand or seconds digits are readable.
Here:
2:18
